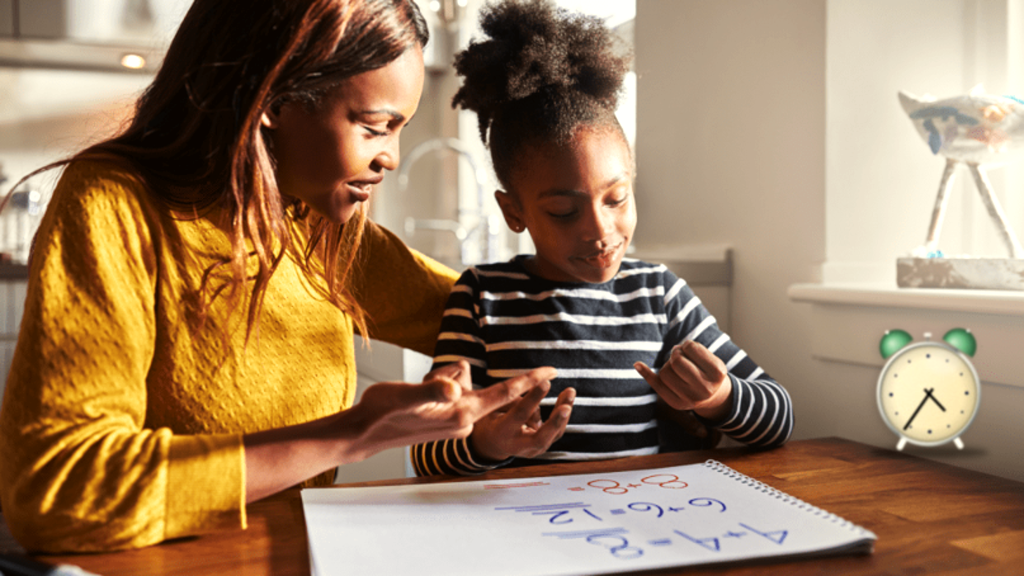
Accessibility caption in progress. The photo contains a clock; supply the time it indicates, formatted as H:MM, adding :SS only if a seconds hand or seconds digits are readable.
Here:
4:36
